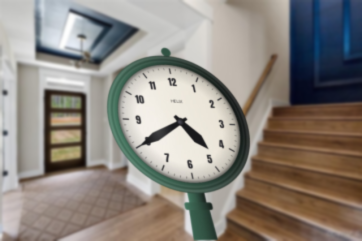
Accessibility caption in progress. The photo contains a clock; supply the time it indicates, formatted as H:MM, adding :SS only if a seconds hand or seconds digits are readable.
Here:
4:40
